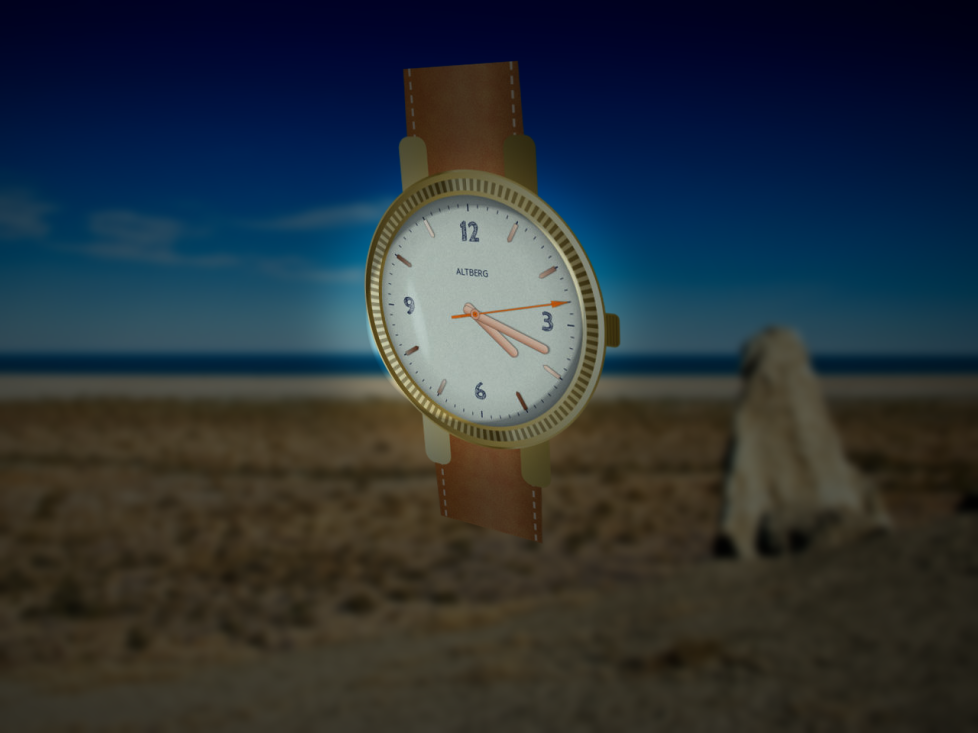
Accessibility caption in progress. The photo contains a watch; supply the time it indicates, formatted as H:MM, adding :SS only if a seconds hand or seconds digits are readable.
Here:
4:18:13
